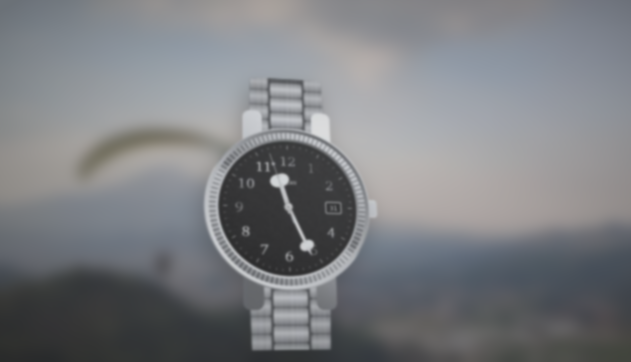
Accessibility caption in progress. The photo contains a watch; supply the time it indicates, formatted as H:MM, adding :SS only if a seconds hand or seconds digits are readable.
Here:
11:25:57
